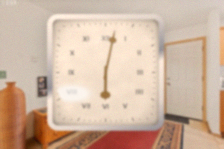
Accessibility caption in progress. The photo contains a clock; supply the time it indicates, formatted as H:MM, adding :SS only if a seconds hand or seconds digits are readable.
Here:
6:02
